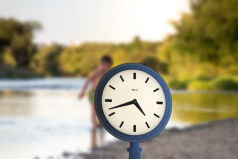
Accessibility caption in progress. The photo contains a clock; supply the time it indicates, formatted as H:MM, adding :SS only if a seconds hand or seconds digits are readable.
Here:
4:42
